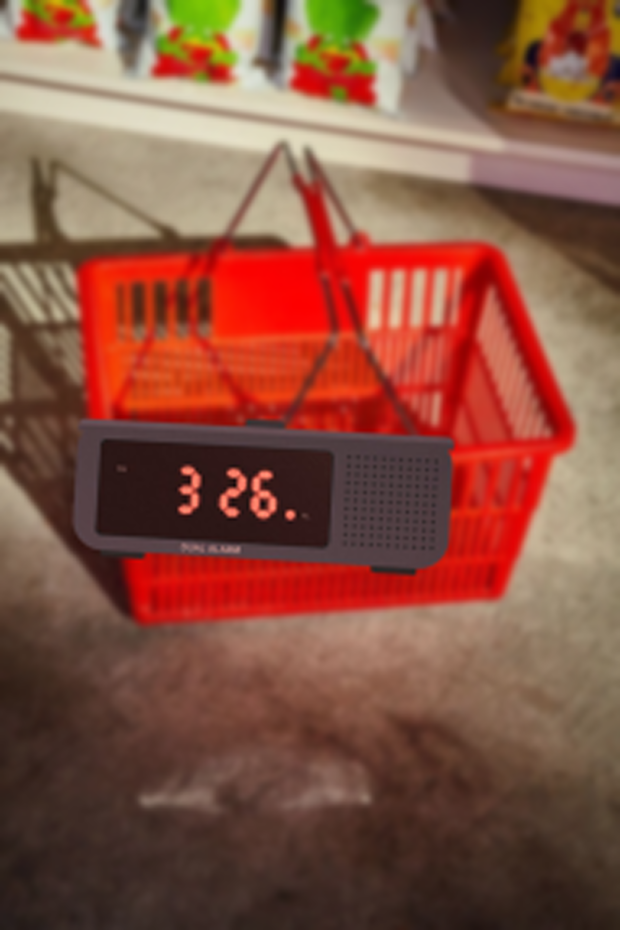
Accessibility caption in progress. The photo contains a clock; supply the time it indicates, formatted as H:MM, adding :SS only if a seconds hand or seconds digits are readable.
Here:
3:26
